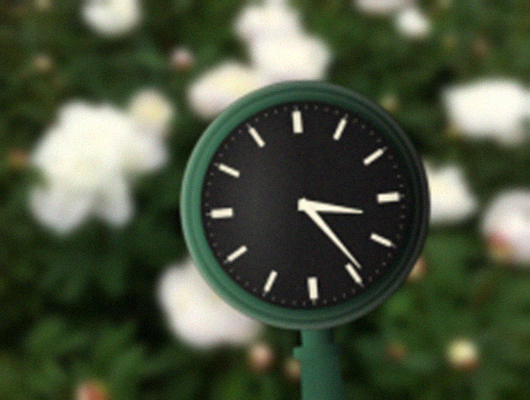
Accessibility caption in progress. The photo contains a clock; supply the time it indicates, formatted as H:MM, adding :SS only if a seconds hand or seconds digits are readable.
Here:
3:24
